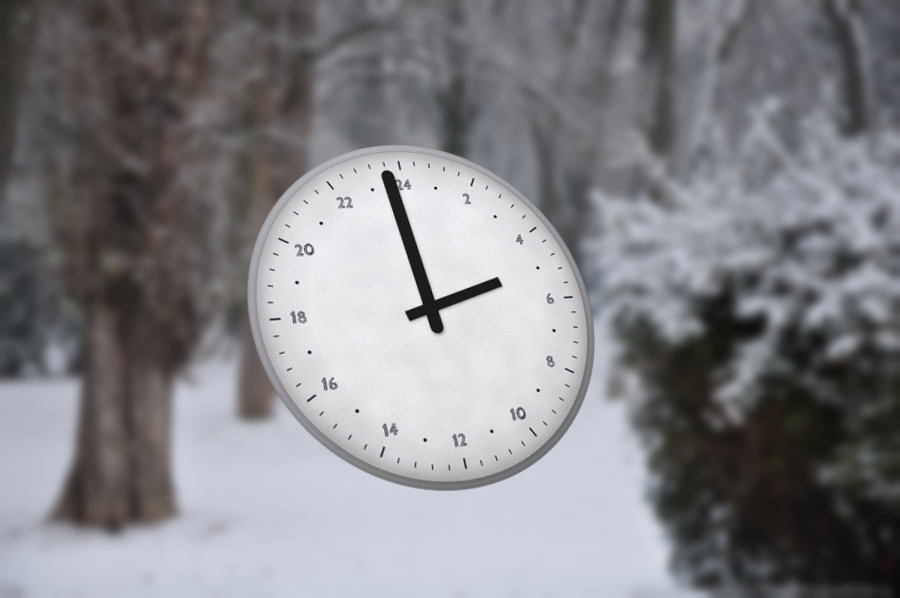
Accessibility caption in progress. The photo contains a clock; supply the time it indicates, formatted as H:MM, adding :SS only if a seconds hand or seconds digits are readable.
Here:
4:59
